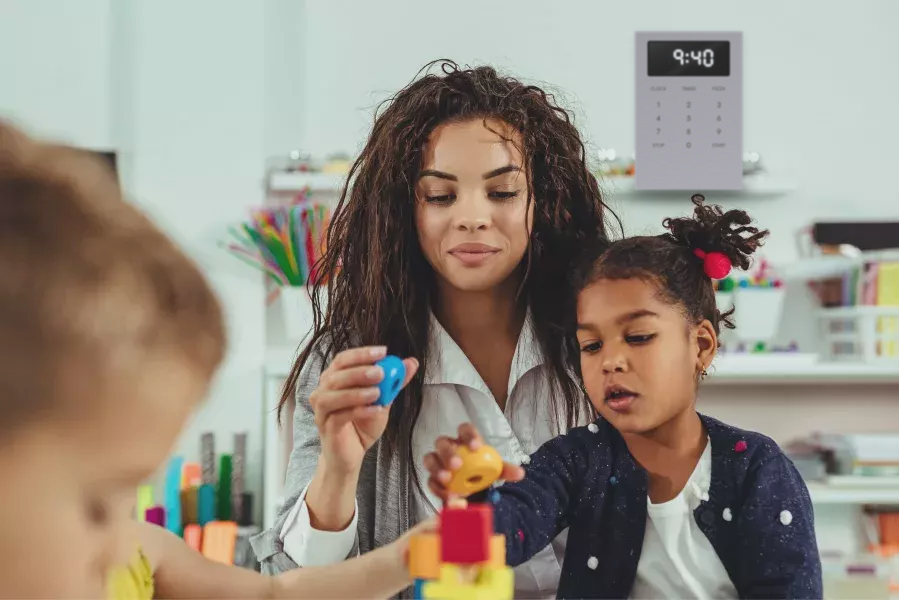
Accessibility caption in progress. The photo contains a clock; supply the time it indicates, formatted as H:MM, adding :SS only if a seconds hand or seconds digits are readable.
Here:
9:40
